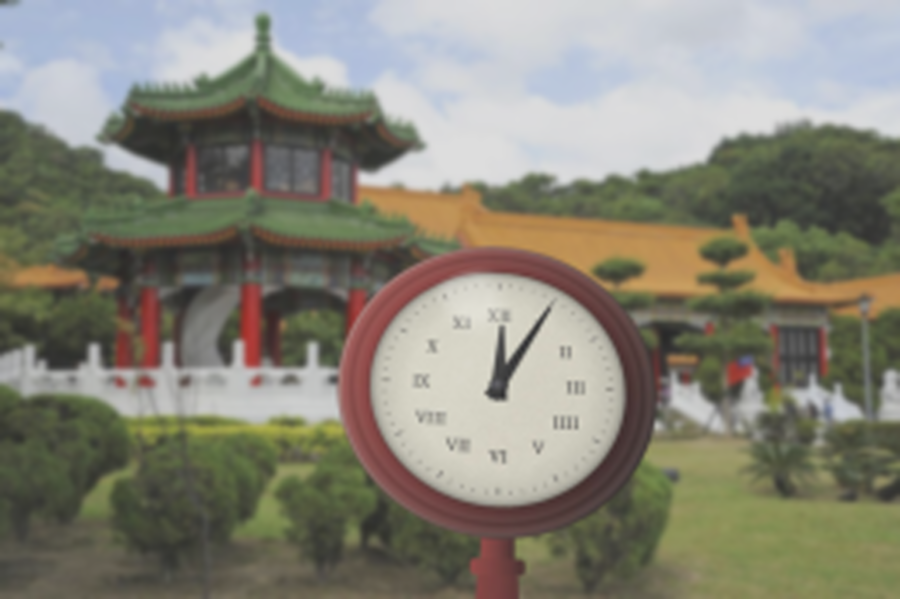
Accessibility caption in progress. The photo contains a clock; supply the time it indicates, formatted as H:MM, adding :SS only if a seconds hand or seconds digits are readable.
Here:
12:05
